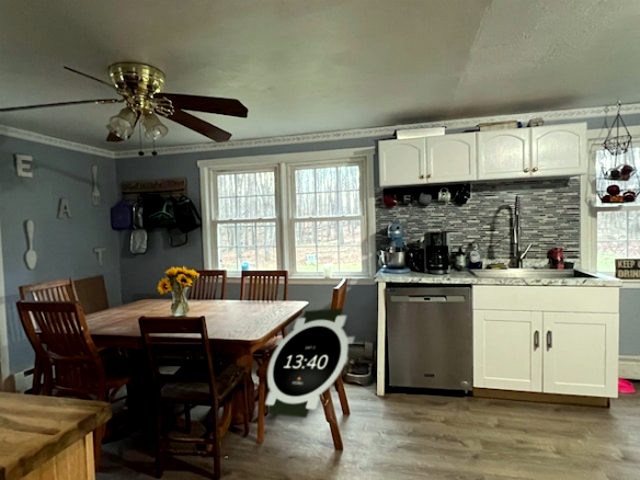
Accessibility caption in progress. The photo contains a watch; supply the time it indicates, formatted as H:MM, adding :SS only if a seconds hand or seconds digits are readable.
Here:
13:40
